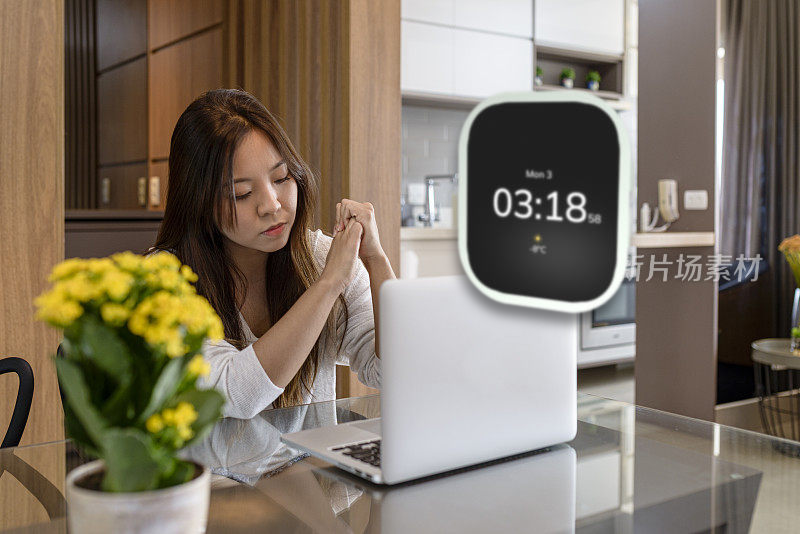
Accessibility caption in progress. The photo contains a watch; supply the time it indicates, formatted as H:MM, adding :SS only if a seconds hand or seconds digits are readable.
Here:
3:18
